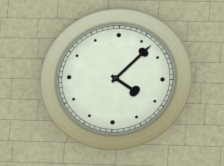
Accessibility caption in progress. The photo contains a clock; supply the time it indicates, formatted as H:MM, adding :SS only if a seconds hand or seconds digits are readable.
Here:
4:07
